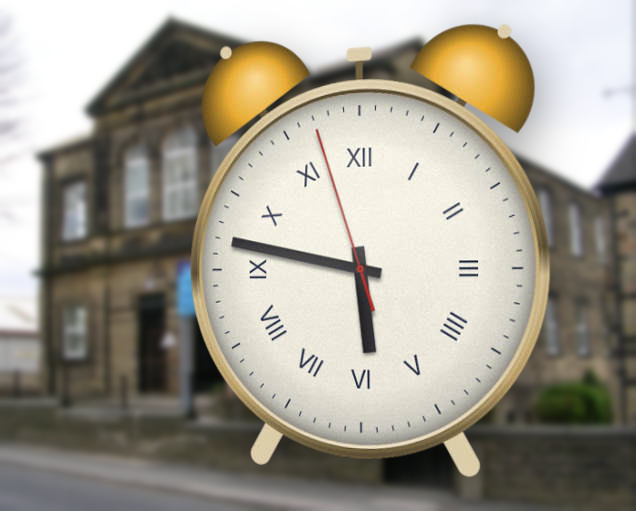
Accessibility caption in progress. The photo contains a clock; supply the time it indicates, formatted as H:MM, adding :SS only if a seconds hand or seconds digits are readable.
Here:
5:46:57
